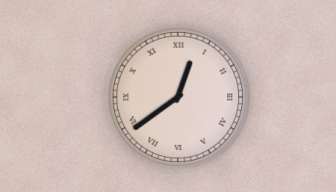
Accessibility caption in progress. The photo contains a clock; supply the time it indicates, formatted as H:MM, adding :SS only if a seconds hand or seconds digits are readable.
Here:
12:39
